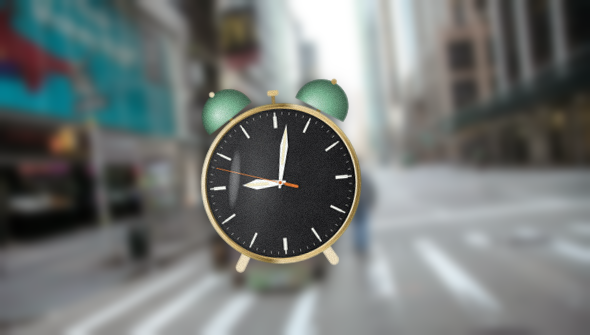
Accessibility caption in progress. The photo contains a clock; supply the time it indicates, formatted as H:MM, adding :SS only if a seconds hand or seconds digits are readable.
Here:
9:01:48
